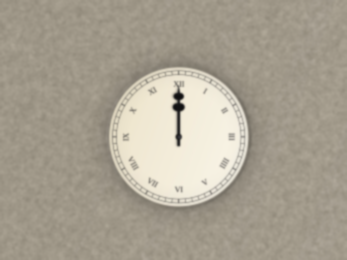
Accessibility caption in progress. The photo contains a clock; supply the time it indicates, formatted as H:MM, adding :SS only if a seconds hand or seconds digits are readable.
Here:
12:00
